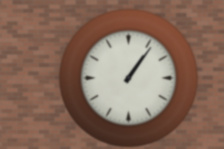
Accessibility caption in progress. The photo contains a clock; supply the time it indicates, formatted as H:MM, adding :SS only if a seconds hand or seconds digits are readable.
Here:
1:06
